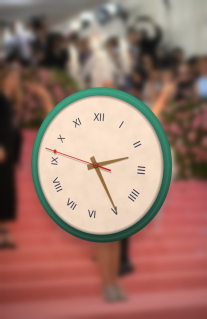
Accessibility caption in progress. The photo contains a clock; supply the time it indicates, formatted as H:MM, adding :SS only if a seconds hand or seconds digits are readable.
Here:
2:24:47
